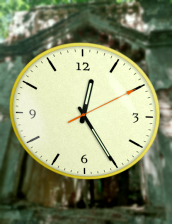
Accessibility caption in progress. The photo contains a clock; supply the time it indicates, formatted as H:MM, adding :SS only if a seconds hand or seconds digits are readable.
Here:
12:25:10
